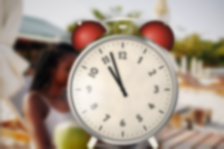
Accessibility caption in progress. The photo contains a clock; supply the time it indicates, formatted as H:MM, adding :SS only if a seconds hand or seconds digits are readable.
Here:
10:57
